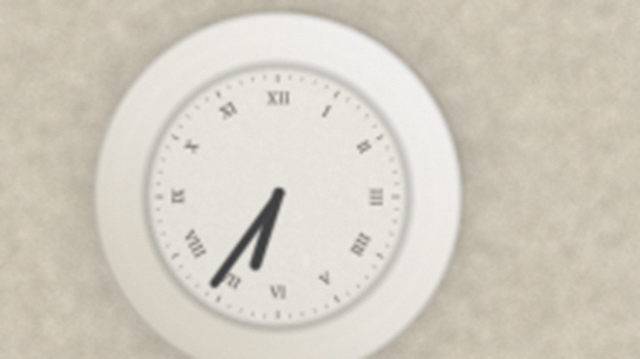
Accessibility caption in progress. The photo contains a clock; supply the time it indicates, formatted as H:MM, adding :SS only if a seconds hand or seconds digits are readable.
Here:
6:36
